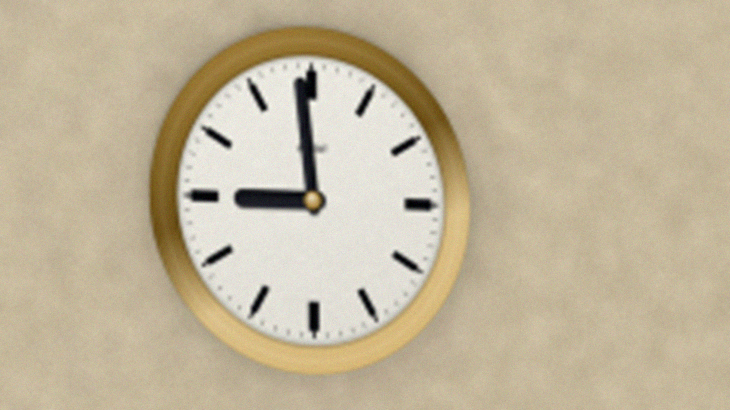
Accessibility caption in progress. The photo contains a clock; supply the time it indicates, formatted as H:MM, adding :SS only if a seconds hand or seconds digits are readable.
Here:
8:59
